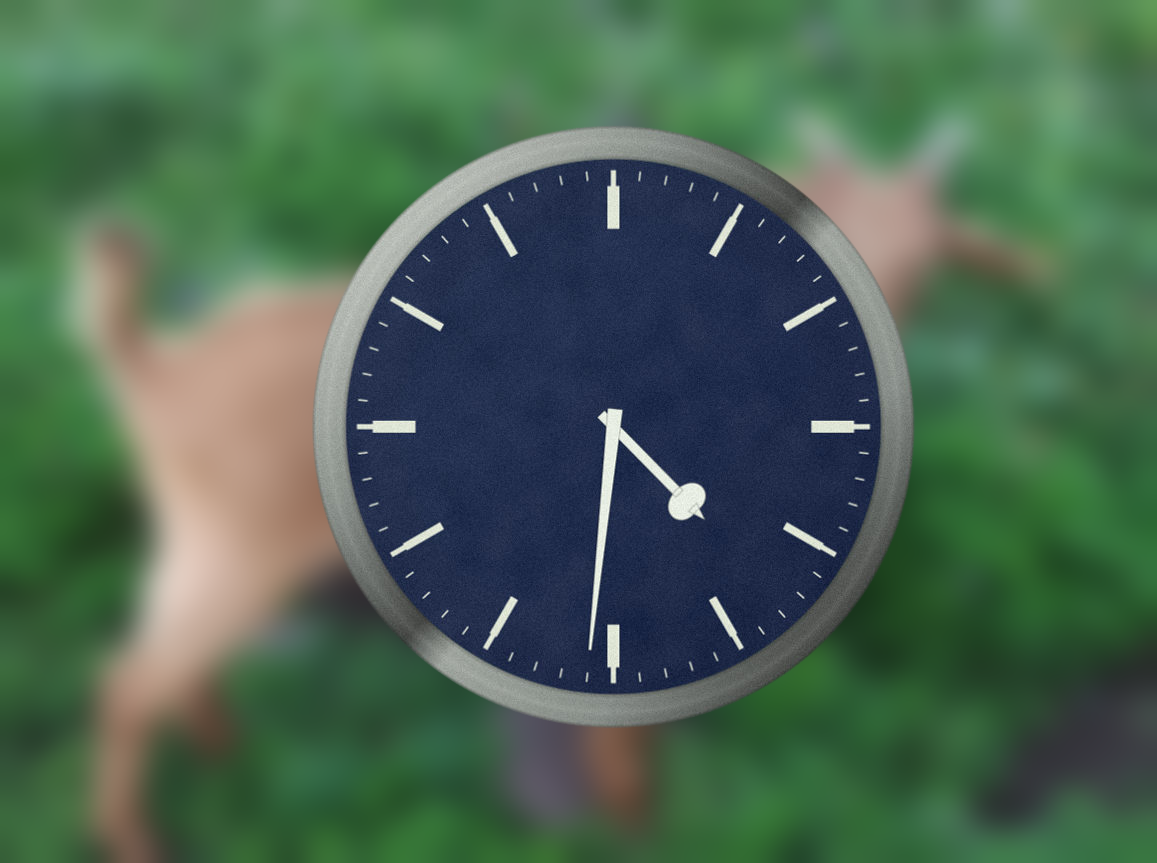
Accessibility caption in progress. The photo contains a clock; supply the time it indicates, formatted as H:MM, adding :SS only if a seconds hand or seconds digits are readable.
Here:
4:31
